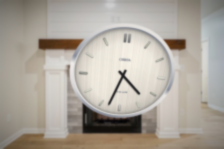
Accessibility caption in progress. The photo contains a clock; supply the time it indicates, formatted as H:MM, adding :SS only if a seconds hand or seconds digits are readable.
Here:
4:33
